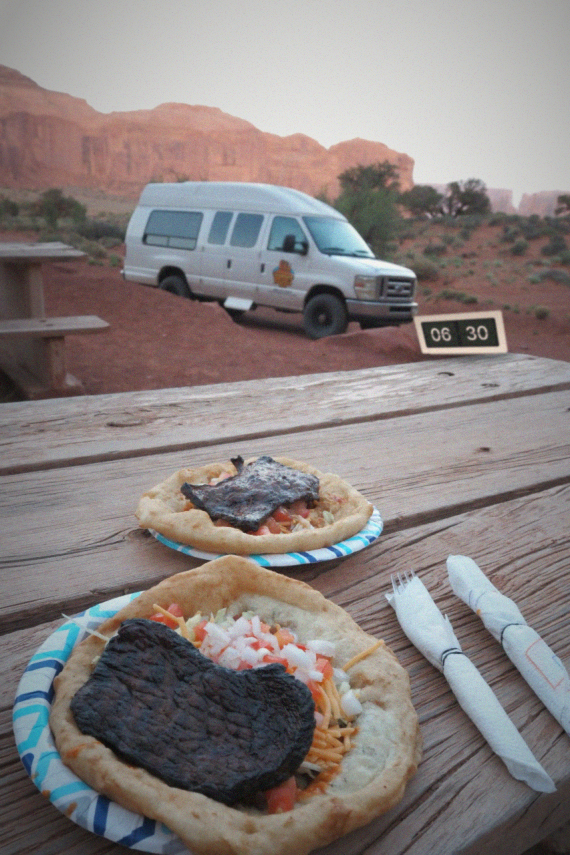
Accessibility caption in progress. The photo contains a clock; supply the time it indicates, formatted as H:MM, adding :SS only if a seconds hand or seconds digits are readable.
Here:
6:30
